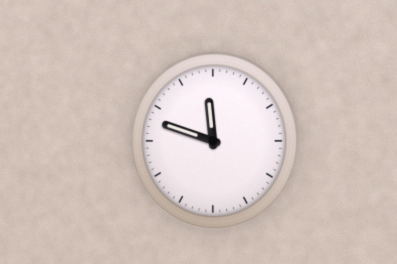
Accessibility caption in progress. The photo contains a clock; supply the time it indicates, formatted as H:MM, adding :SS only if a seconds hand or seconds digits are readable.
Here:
11:48
